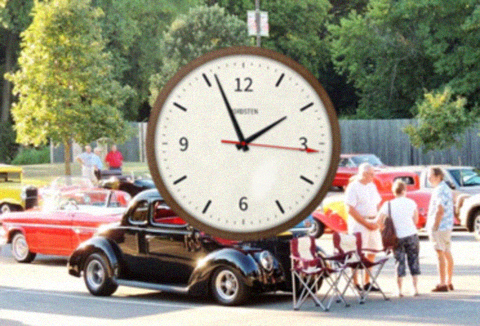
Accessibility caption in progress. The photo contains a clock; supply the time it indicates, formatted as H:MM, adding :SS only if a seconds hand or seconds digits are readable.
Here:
1:56:16
